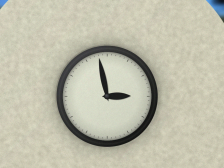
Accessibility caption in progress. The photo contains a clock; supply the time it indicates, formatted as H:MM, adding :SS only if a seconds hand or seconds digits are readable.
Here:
2:58
